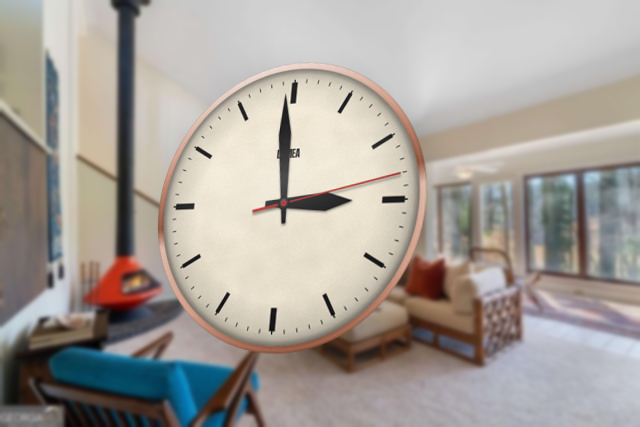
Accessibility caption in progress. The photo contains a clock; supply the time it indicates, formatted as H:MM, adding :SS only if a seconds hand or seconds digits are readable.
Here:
2:59:13
